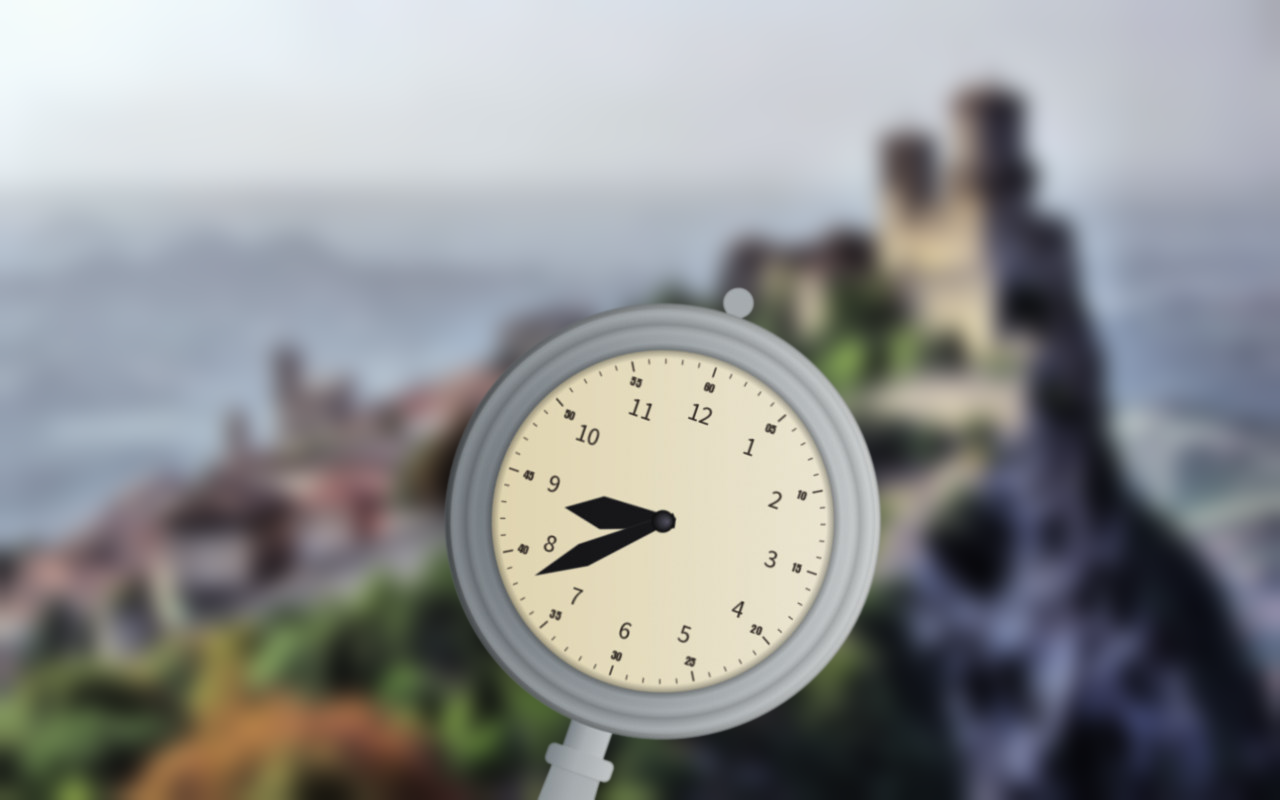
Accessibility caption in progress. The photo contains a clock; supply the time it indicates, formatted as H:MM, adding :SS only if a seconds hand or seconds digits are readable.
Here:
8:38
